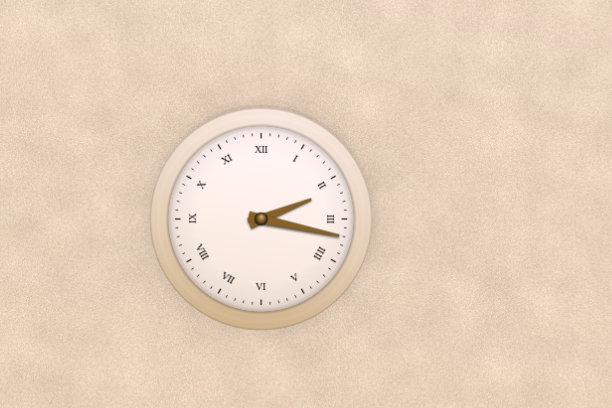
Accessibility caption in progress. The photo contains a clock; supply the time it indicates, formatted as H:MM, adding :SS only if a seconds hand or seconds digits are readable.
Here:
2:17
